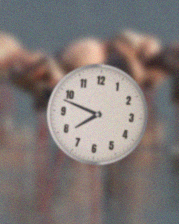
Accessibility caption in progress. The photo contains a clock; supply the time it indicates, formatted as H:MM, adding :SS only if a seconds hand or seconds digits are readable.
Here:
7:48
